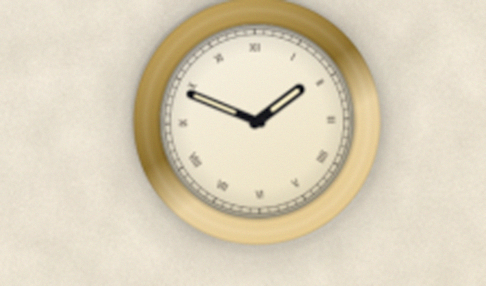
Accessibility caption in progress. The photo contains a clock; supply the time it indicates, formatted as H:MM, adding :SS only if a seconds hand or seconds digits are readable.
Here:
1:49
